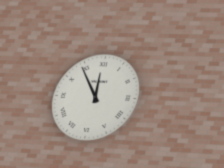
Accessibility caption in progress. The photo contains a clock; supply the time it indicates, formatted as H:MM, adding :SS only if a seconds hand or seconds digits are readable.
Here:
11:54
